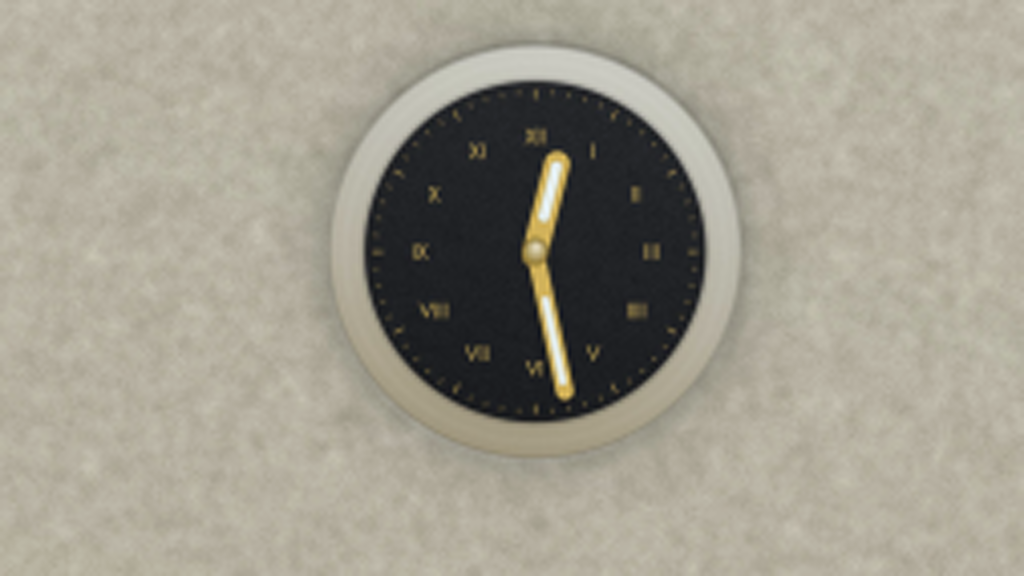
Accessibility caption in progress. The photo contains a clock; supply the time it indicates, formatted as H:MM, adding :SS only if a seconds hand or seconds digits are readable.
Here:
12:28
